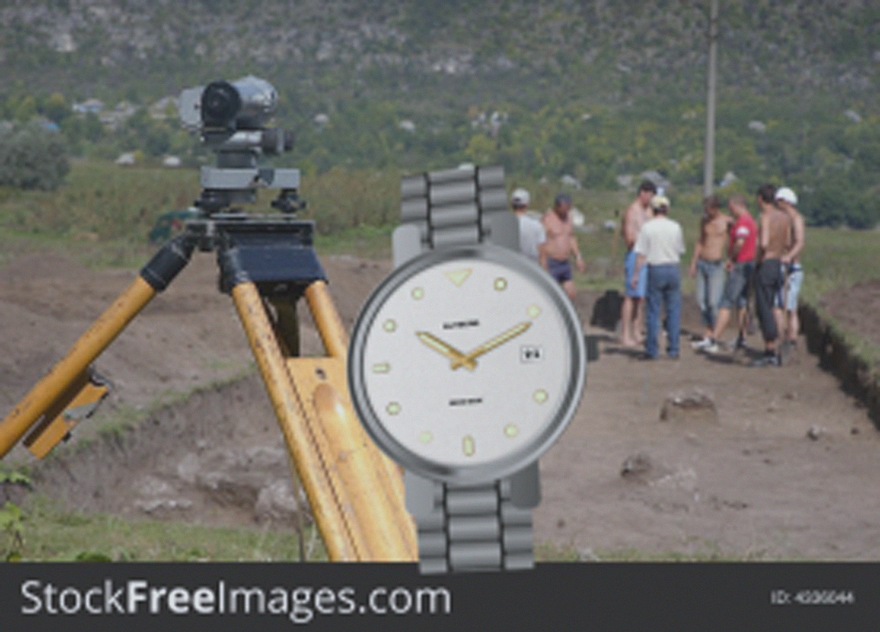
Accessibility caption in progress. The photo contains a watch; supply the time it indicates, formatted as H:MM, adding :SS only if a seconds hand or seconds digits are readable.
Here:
10:11
